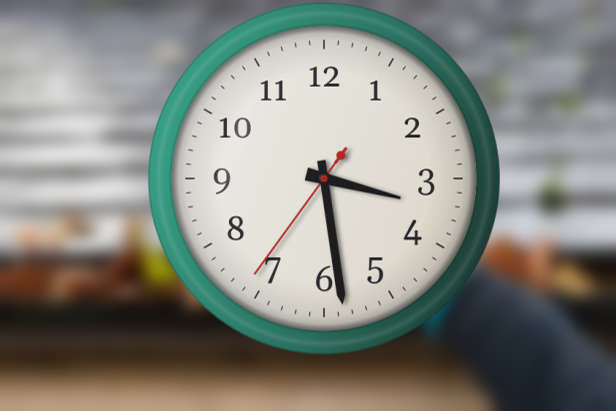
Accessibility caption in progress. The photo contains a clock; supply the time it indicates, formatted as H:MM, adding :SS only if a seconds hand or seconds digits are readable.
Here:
3:28:36
